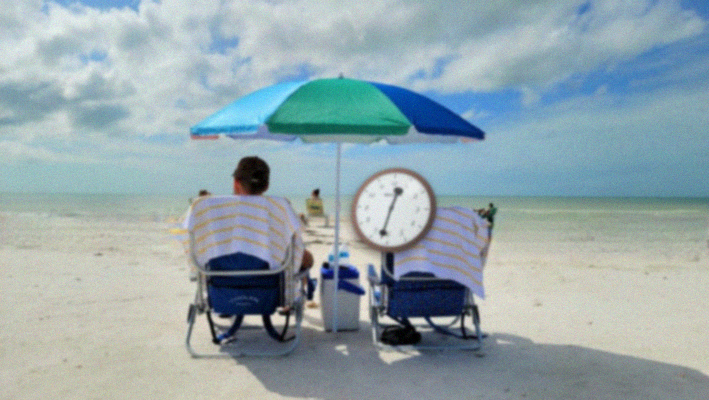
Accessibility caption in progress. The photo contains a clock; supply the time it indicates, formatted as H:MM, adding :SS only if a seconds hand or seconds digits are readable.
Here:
12:32
